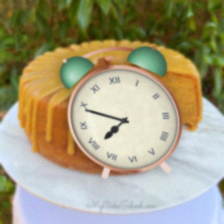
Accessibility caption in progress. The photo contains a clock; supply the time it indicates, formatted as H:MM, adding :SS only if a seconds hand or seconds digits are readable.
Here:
7:49
